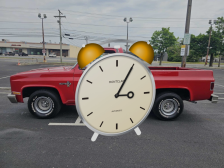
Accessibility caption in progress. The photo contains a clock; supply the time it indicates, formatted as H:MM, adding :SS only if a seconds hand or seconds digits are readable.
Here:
3:05
